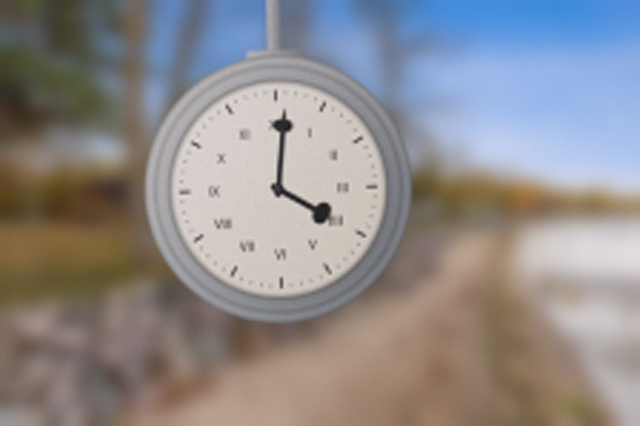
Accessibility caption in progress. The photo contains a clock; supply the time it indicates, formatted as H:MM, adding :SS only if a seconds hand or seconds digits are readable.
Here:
4:01
